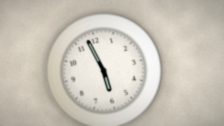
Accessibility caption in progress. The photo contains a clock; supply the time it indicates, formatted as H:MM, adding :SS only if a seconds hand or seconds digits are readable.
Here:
5:58
